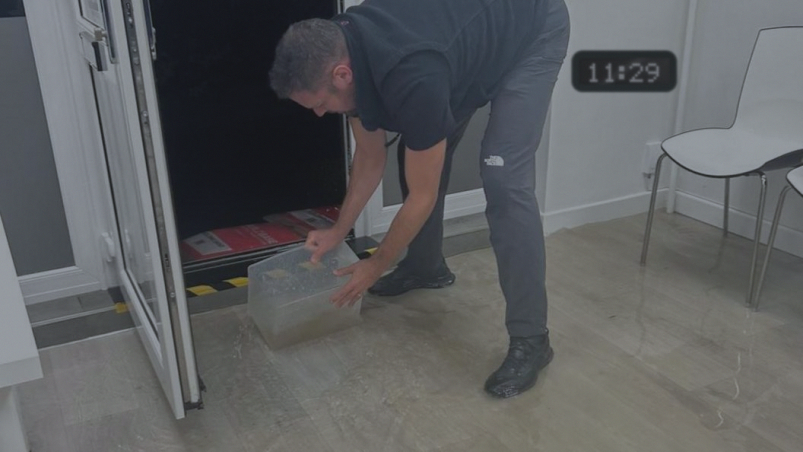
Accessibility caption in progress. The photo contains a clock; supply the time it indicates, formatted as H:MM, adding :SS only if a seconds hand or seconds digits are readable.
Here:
11:29
